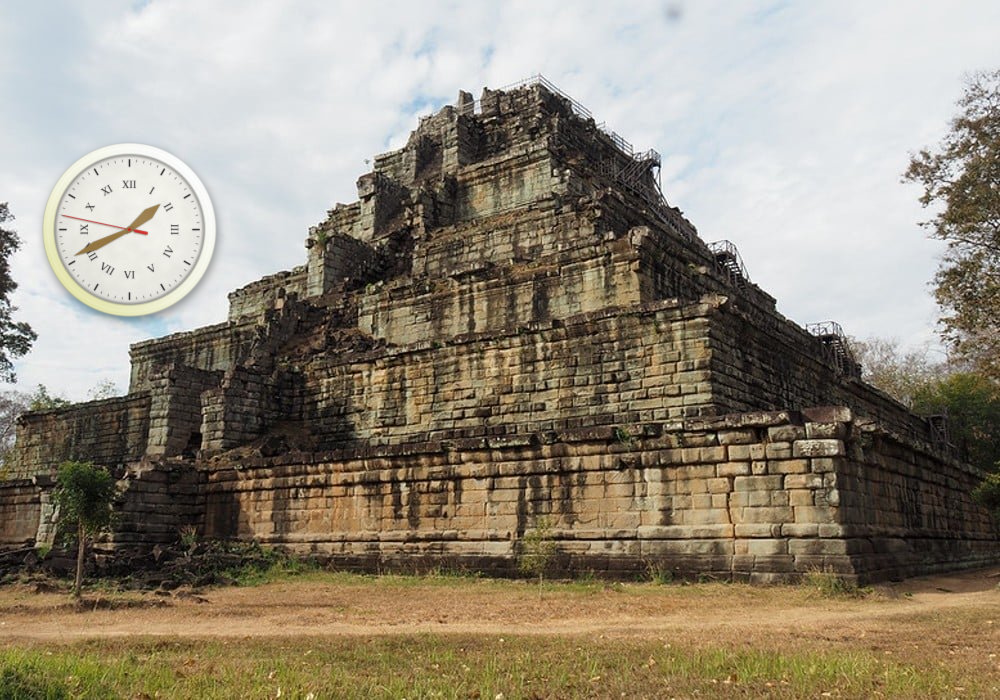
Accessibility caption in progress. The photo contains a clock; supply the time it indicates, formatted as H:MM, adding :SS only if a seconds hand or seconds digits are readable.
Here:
1:40:47
